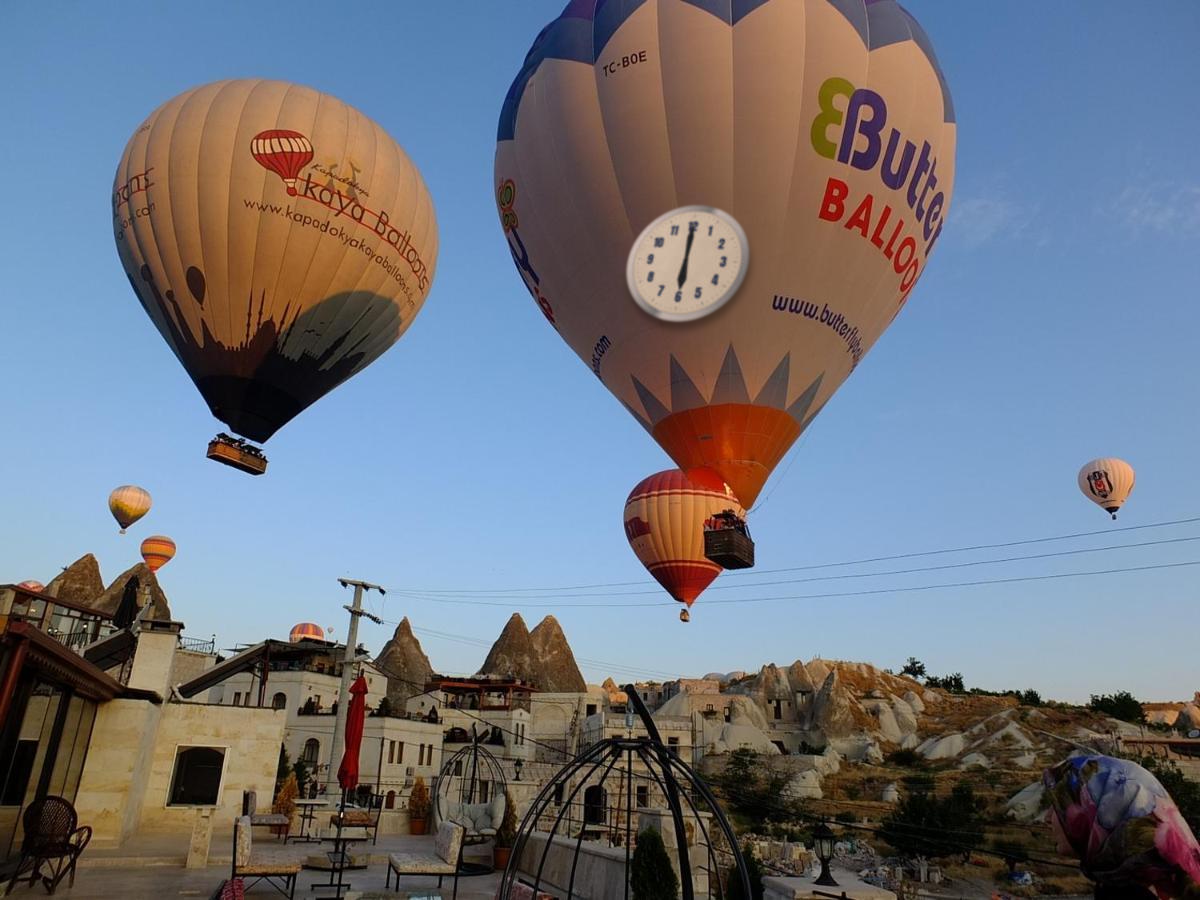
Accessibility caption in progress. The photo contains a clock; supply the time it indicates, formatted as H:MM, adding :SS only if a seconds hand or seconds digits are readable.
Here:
6:00
